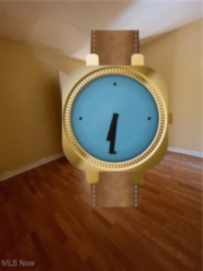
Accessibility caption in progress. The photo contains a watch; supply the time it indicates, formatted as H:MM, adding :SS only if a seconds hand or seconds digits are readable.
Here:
6:31
